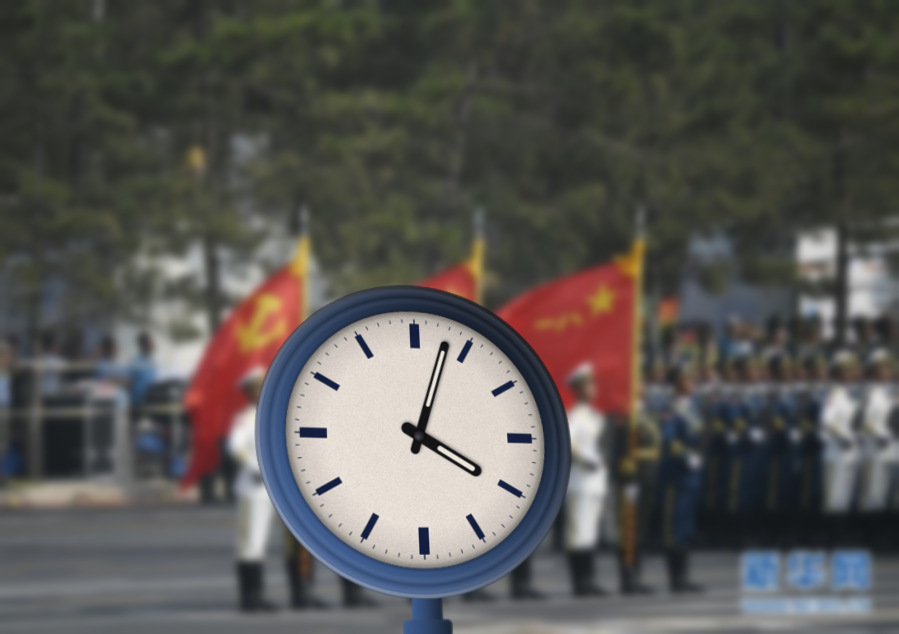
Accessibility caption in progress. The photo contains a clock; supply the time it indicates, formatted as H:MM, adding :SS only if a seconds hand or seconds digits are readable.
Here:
4:03
